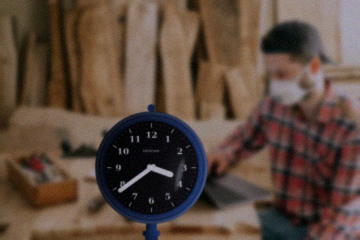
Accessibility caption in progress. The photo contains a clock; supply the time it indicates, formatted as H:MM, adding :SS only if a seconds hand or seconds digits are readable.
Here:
3:39
